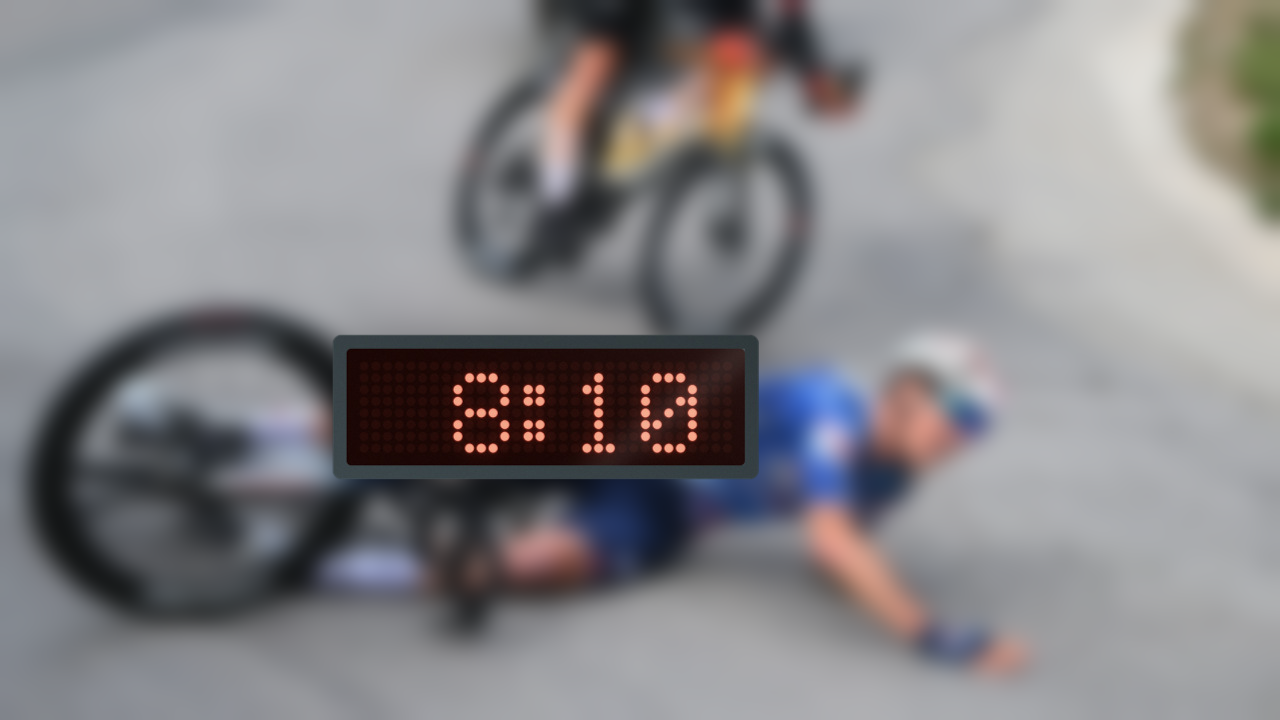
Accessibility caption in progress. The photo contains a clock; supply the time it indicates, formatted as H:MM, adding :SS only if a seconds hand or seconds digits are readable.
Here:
8:10
